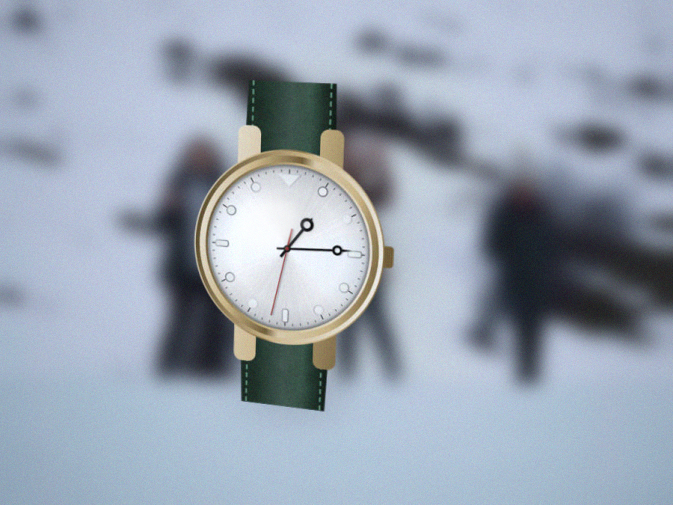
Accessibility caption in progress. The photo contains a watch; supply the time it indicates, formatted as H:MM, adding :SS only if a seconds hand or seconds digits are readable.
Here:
1:14:32
